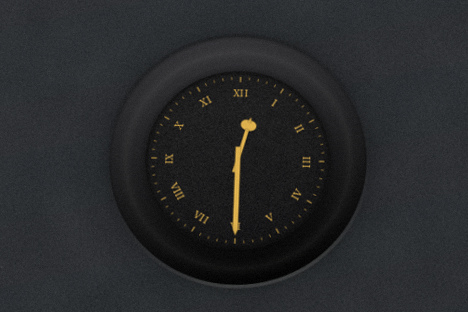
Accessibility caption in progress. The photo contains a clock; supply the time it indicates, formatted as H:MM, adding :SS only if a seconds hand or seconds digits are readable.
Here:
12:30
